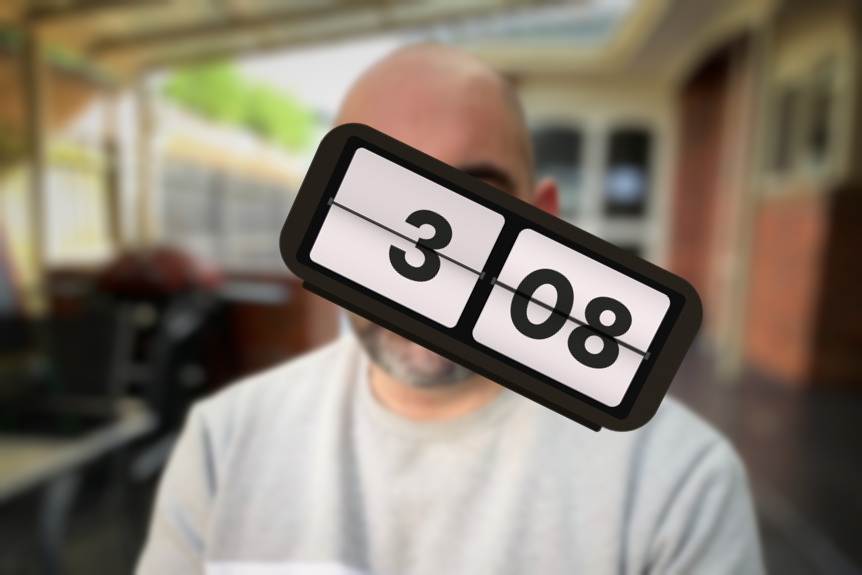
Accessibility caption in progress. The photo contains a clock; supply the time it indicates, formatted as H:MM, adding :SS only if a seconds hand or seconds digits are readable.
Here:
3:08
